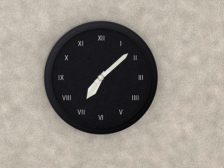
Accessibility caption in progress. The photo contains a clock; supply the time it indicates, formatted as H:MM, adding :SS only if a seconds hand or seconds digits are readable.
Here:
7:08
